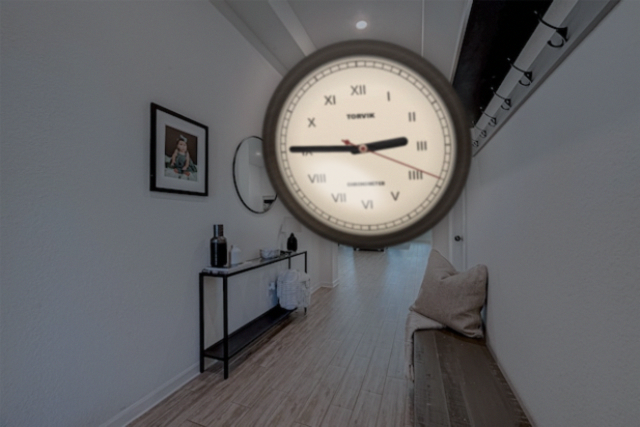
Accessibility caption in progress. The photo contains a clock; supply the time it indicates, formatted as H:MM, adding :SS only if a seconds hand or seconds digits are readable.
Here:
2:45:19
